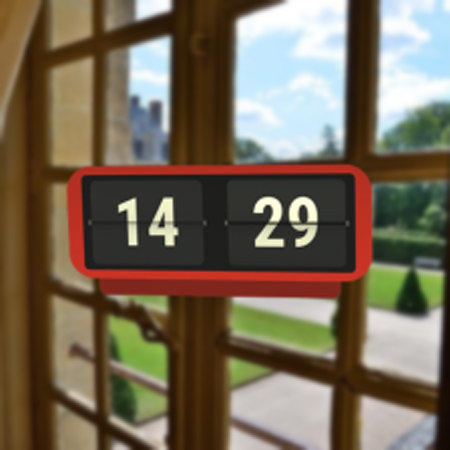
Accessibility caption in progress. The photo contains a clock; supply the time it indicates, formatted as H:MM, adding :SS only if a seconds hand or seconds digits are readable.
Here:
14:29
